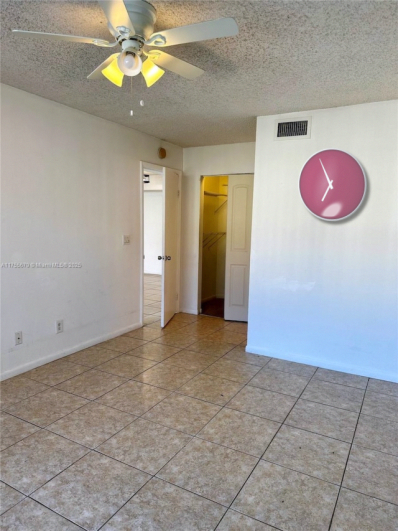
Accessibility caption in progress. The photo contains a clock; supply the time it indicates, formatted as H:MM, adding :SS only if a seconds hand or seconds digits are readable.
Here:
6:56
